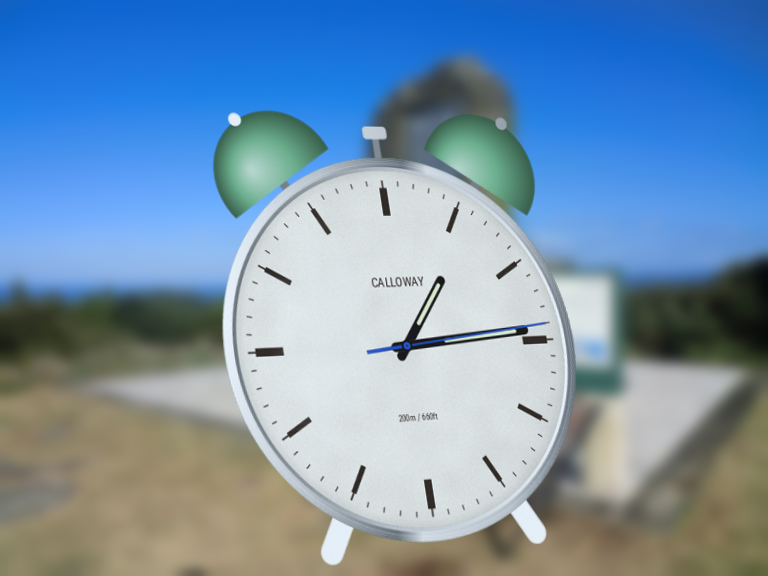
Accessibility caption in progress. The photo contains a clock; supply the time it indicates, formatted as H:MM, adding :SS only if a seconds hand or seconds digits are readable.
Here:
1:14:14
